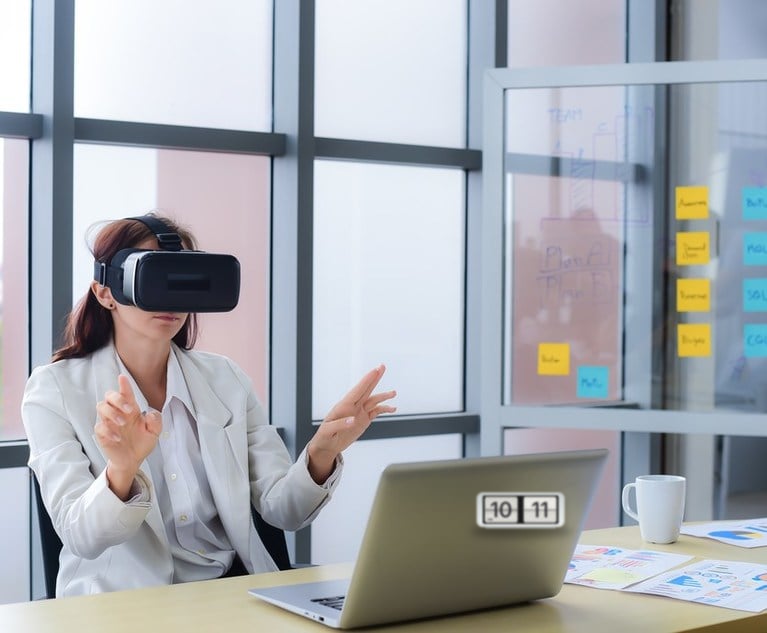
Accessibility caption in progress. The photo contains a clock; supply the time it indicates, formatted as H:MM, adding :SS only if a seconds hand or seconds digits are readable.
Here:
10:11
